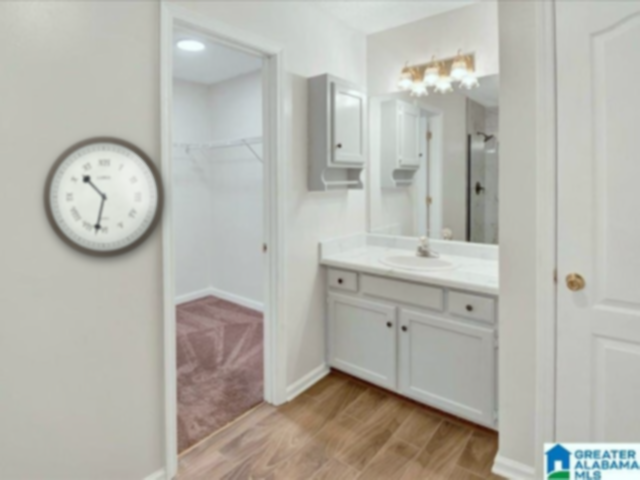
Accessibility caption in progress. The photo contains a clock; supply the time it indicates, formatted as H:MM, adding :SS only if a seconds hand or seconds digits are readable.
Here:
10:32
